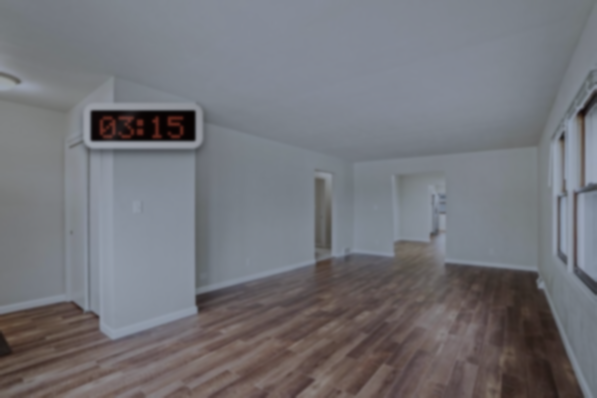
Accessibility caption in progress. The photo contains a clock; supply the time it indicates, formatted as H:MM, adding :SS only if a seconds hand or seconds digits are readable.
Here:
3:15
